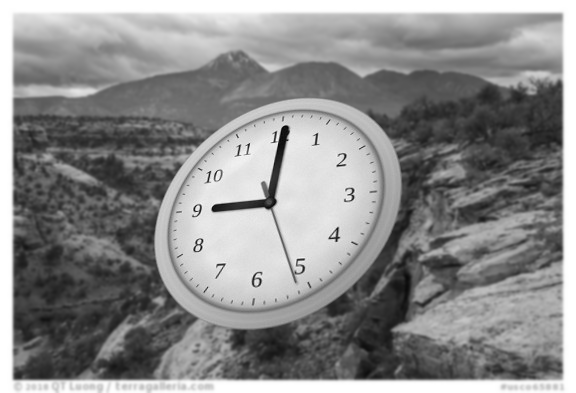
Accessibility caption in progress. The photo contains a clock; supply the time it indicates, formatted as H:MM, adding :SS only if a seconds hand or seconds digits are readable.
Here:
9:00:26
